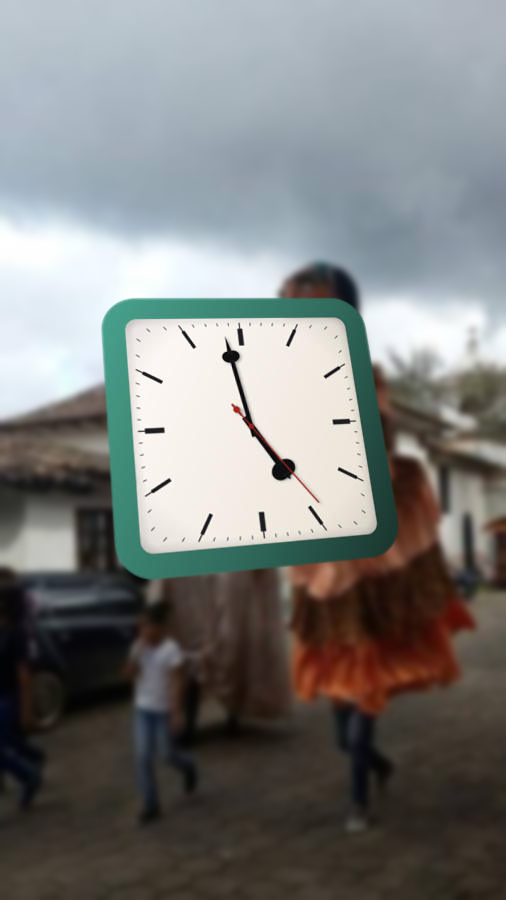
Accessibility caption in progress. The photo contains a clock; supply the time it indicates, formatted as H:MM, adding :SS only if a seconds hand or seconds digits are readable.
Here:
4:58:24
